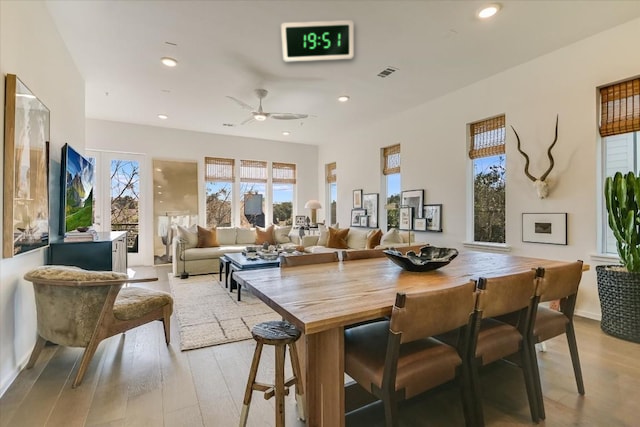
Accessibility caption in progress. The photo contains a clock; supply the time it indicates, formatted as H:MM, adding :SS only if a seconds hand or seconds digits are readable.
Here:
19:51
